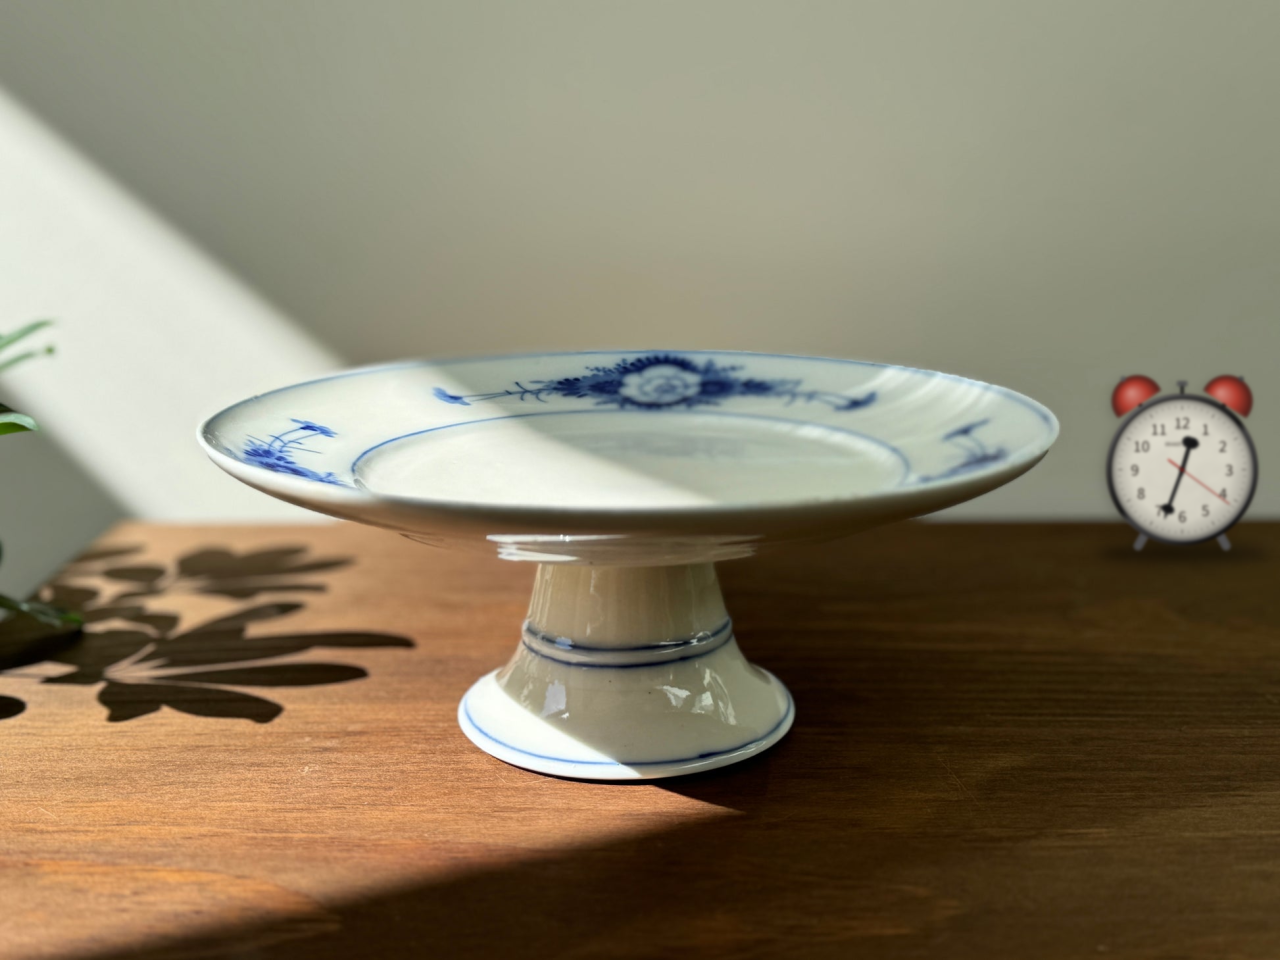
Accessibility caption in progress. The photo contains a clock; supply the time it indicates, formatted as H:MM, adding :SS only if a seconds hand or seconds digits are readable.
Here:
12:33:21
